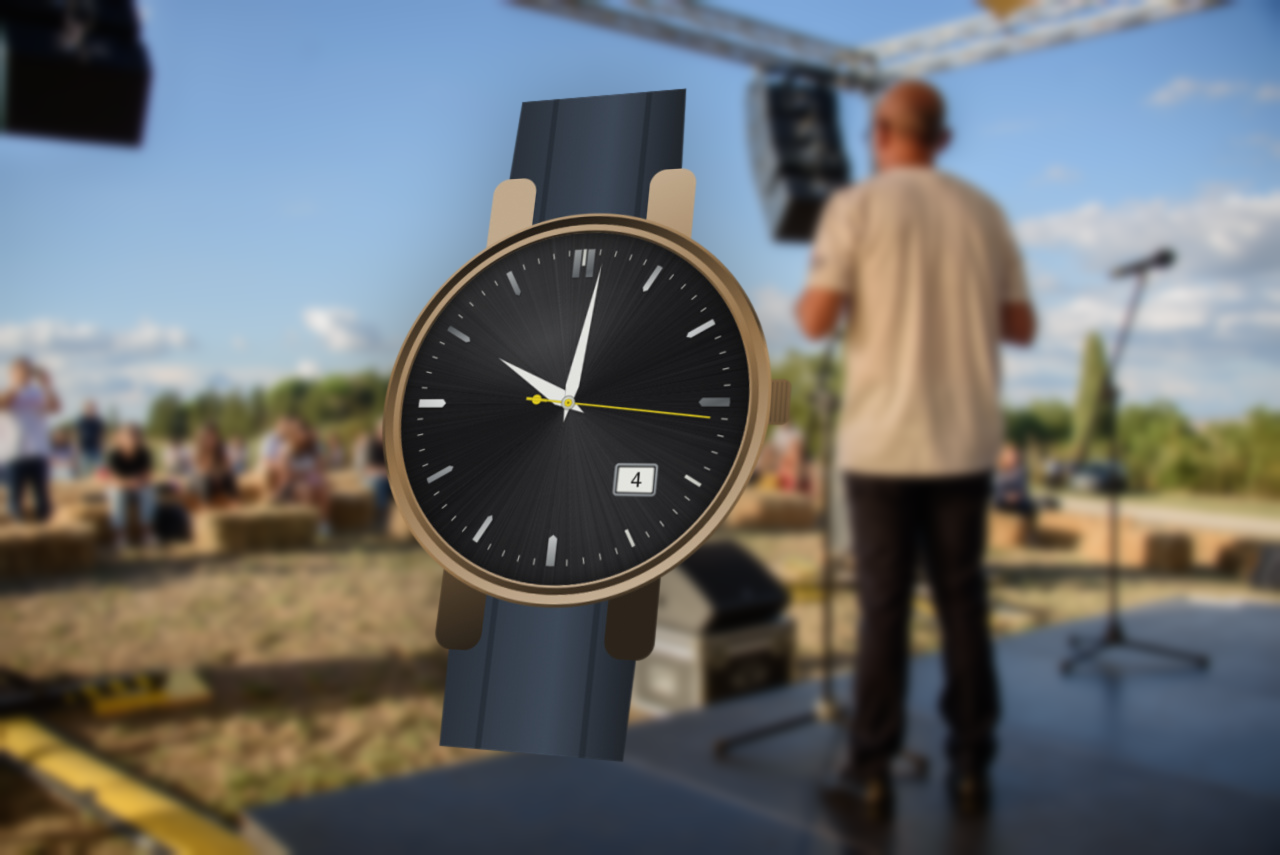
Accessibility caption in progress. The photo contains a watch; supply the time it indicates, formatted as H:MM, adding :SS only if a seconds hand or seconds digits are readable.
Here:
10:01:16
